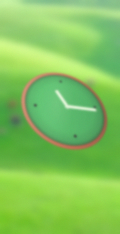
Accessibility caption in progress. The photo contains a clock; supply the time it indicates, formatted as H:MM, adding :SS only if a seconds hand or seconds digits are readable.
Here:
11:16
